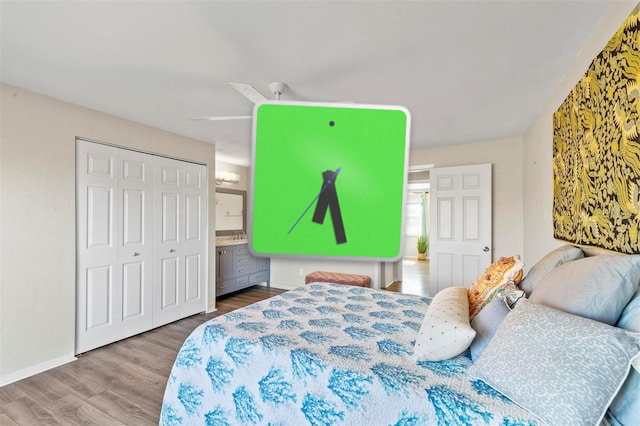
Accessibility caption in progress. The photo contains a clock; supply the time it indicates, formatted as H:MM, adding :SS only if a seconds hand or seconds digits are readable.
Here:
6:27:36
